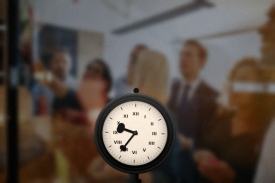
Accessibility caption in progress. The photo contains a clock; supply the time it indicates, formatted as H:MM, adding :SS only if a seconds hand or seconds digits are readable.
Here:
9:36
